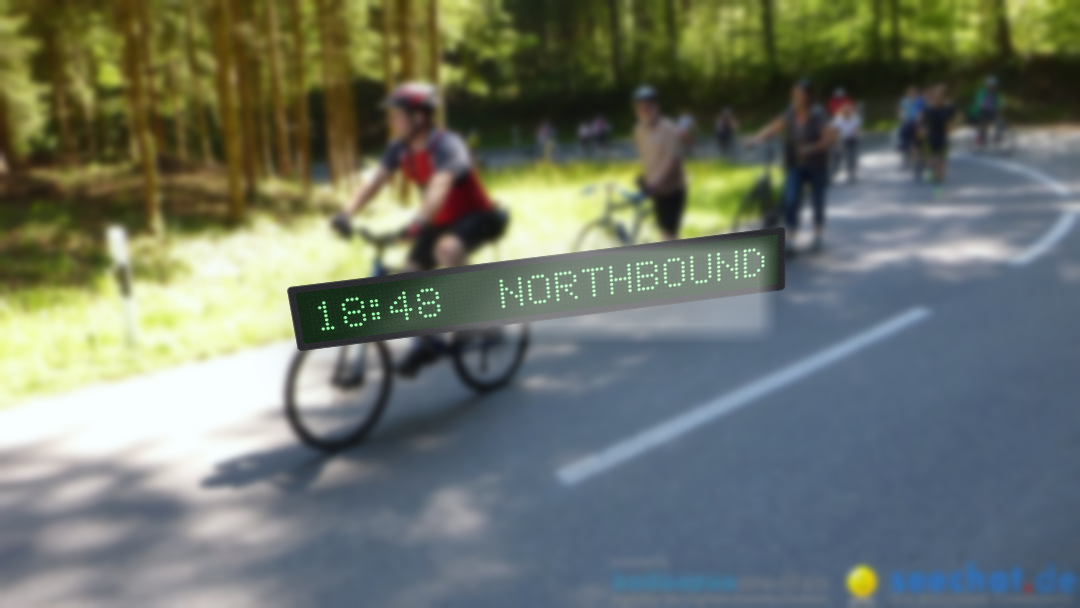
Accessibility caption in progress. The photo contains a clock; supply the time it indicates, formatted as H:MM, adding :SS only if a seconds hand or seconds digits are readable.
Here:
18:48
